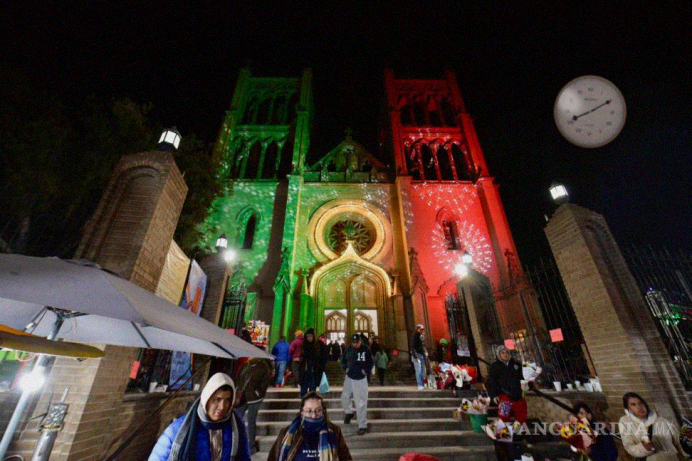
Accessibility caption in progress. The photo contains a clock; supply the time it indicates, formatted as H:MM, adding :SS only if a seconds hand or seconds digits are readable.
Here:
8:10
